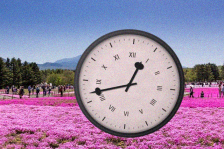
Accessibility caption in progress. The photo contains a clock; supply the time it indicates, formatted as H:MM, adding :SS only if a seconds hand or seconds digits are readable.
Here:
12:42
